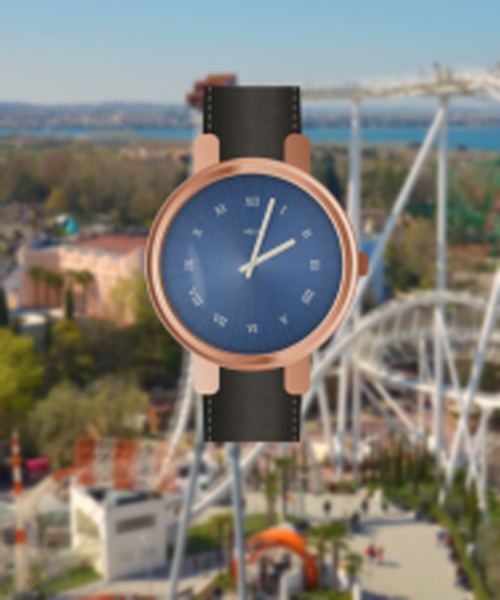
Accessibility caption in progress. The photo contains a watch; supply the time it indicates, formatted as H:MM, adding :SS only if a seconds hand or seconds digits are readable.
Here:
2:03
